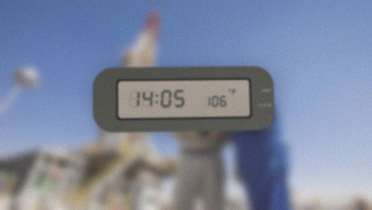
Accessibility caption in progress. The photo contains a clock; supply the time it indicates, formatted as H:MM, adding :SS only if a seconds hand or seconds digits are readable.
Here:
14:05
